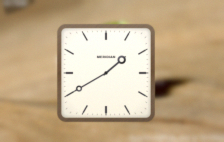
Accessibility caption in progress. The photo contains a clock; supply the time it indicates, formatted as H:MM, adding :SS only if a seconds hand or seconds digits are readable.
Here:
1:40
